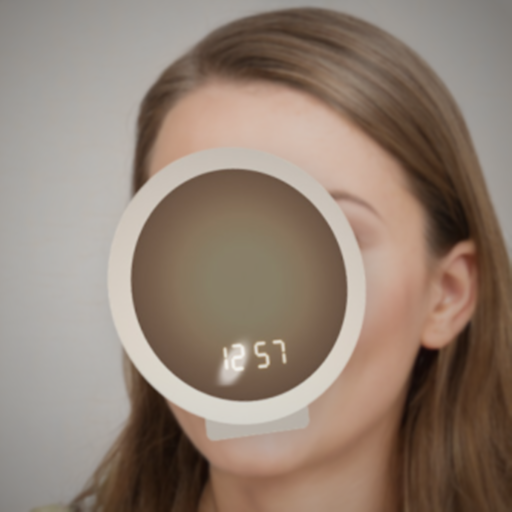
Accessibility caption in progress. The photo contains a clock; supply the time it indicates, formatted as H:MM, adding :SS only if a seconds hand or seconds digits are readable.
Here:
12:57
